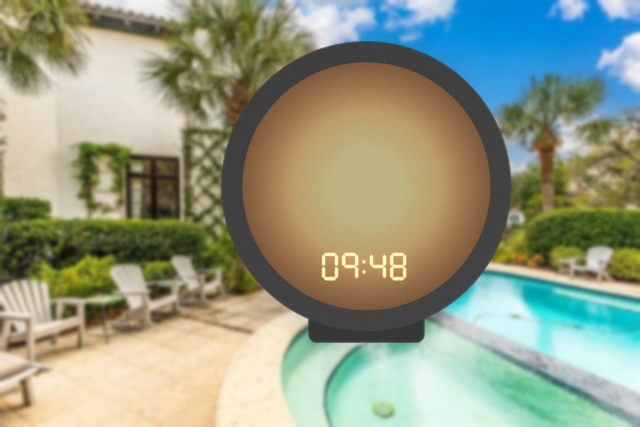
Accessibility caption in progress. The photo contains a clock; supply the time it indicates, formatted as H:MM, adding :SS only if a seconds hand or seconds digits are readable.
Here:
9:48
